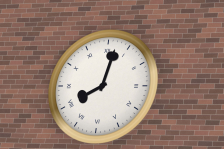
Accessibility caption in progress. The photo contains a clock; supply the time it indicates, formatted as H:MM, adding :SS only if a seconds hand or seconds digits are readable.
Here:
8:02
